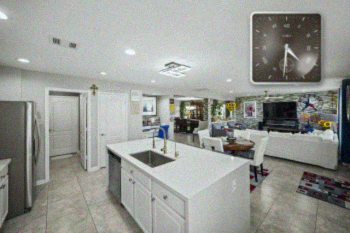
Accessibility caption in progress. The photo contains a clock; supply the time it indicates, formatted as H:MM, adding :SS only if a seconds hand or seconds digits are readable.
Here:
4:31
